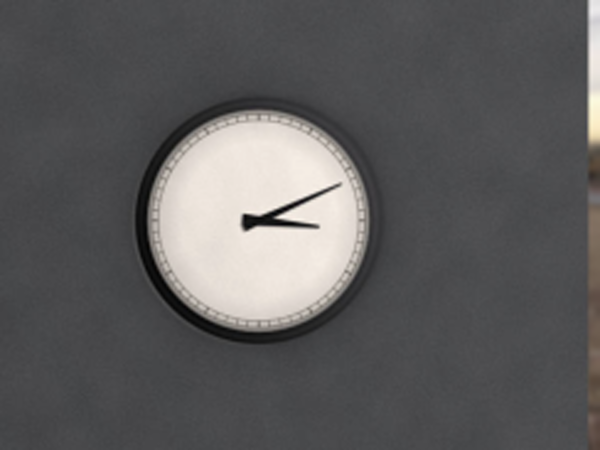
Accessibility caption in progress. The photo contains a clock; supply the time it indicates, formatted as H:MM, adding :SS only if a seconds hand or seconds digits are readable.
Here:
3:11
